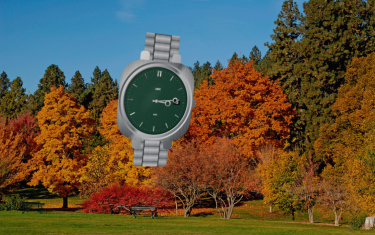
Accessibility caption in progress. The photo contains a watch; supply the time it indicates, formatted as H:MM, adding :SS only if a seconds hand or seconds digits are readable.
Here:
3:14
